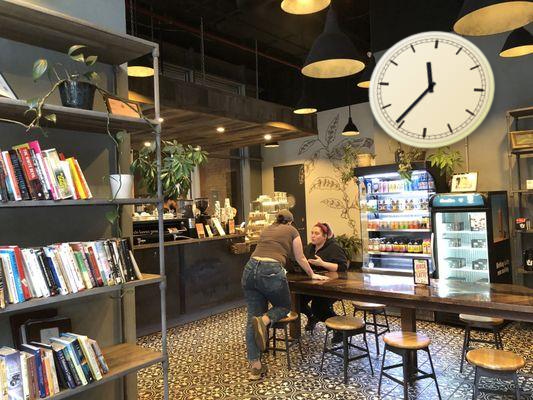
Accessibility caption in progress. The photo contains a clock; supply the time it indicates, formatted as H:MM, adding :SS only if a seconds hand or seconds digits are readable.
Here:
11:36
